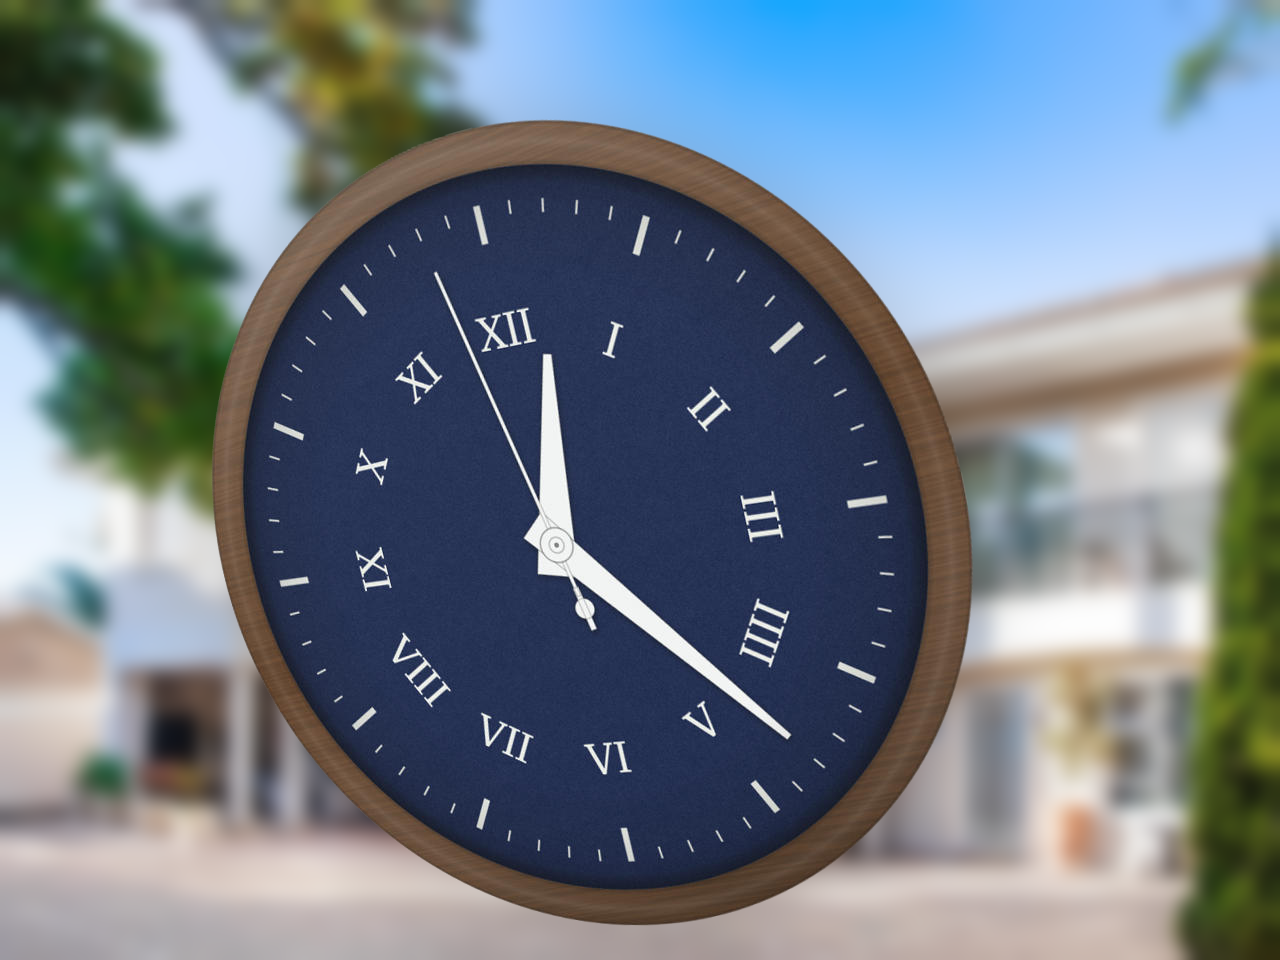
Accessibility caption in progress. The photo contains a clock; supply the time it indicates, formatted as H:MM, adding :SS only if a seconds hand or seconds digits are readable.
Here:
12:22:58
